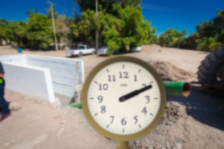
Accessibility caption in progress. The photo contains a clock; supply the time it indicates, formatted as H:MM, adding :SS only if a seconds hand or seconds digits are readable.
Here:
2:11
